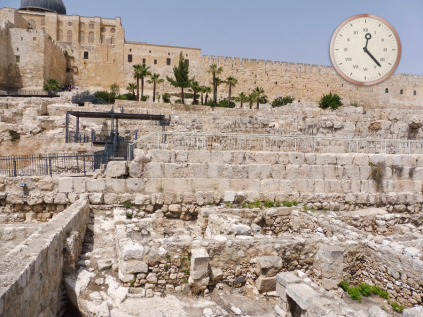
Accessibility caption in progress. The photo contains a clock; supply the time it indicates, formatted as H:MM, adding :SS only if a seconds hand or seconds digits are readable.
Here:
12:23
